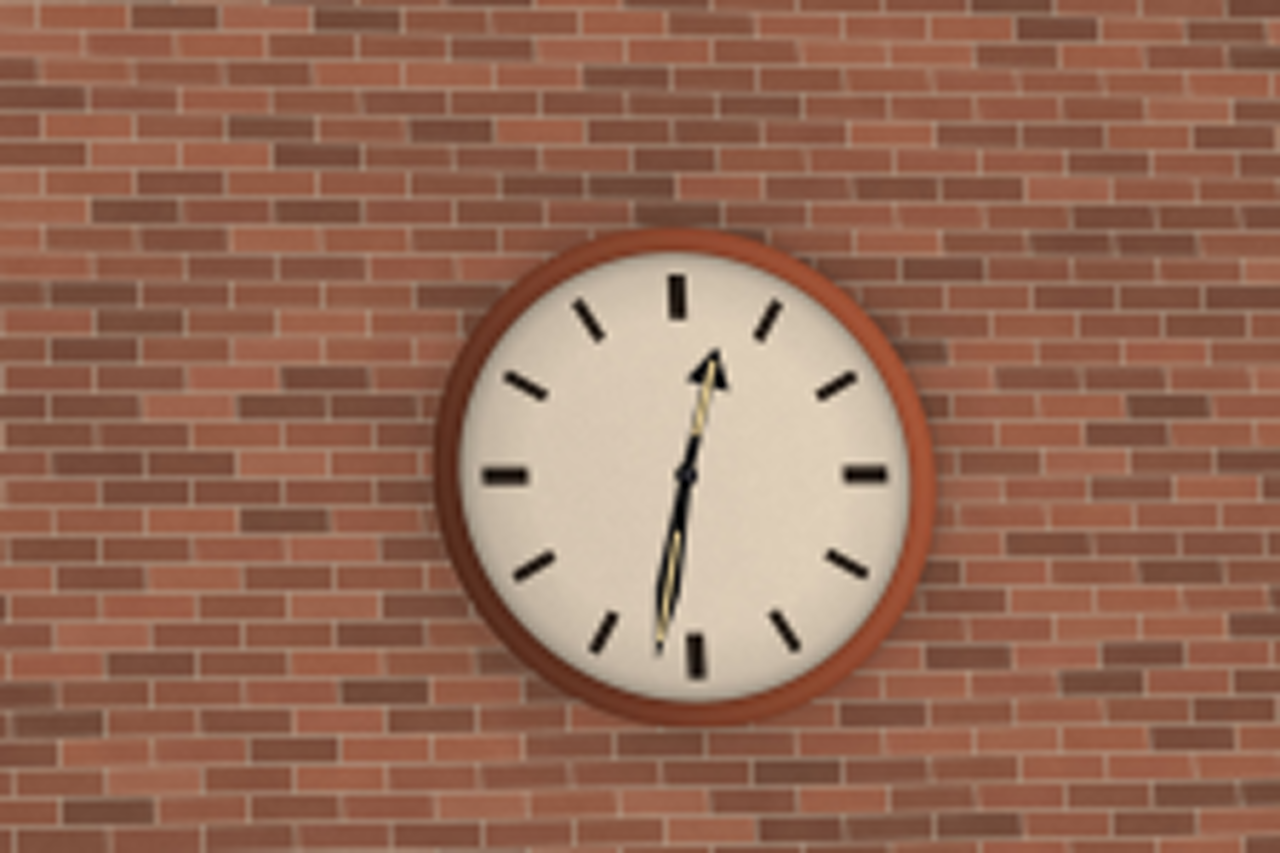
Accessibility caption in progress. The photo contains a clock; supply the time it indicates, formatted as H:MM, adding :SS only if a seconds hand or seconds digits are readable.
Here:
12:32
